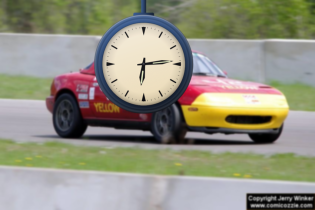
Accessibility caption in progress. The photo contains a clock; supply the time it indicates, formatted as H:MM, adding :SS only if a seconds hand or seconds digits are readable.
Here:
6:14
